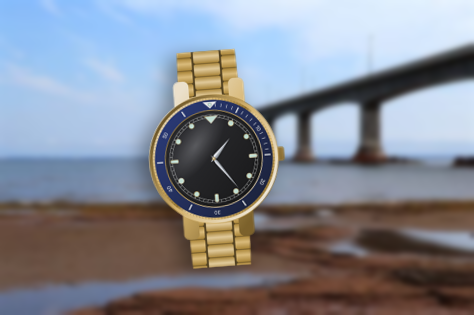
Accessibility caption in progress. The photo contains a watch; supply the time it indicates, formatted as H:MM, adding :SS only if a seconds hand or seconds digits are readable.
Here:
1:24
